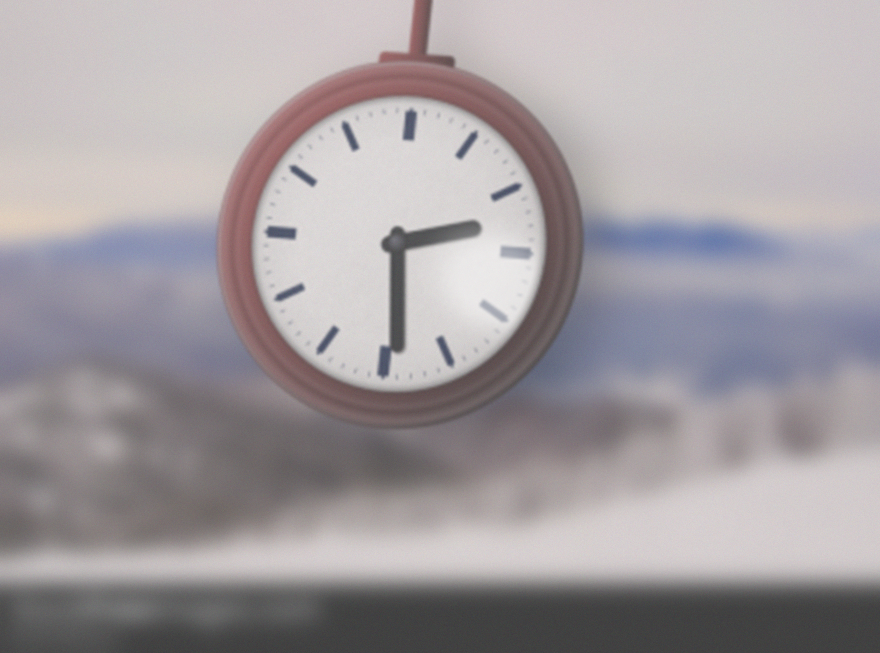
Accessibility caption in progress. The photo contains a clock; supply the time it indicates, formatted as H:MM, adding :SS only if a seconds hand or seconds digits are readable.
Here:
2:29
